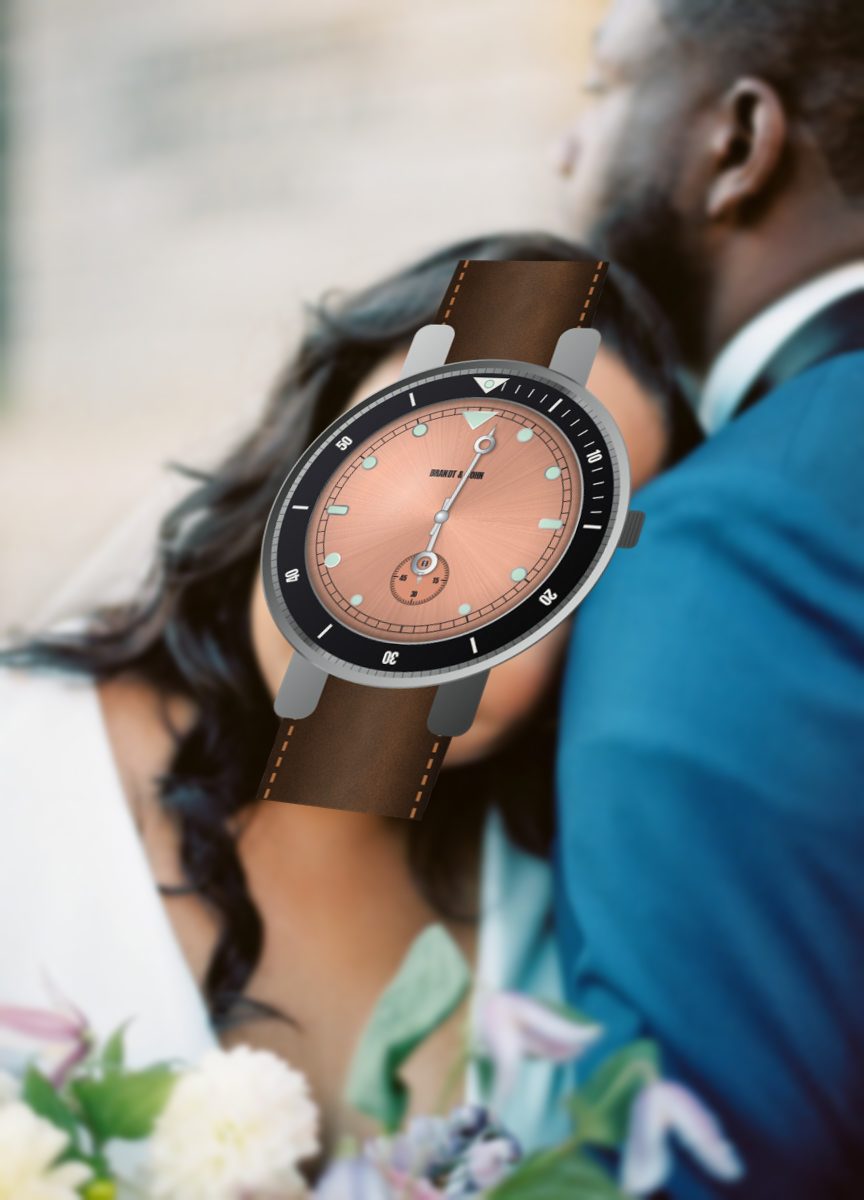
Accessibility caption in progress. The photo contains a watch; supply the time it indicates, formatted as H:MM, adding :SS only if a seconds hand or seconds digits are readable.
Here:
6:02
